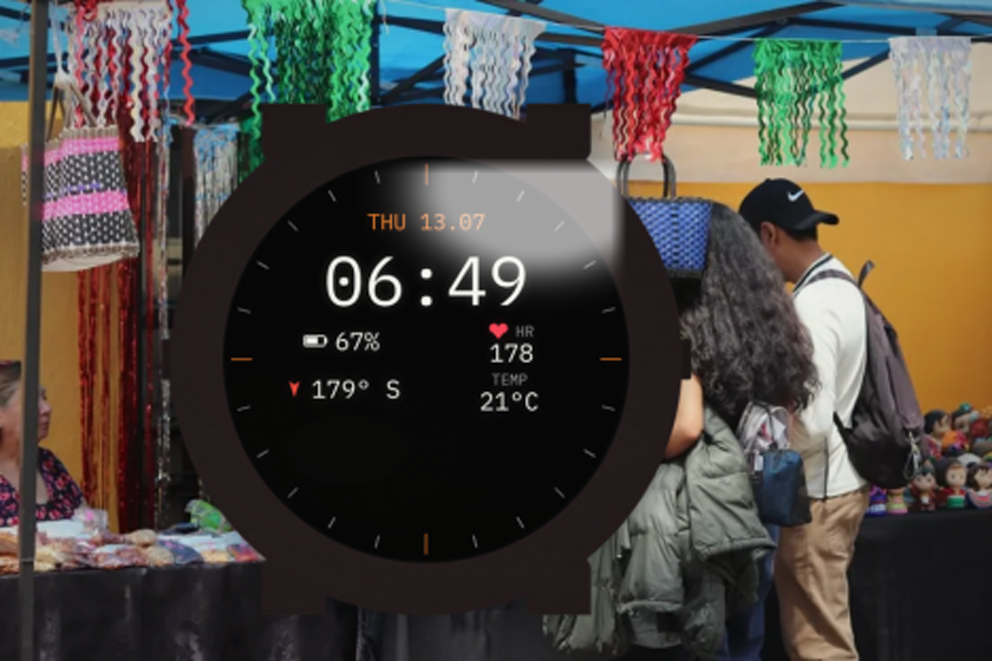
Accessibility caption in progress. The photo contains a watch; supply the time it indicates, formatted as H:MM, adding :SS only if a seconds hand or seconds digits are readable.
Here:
6:49
